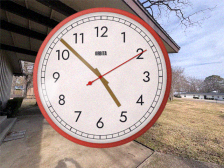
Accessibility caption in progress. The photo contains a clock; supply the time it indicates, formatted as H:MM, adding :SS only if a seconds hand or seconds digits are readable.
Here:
4:52:10
